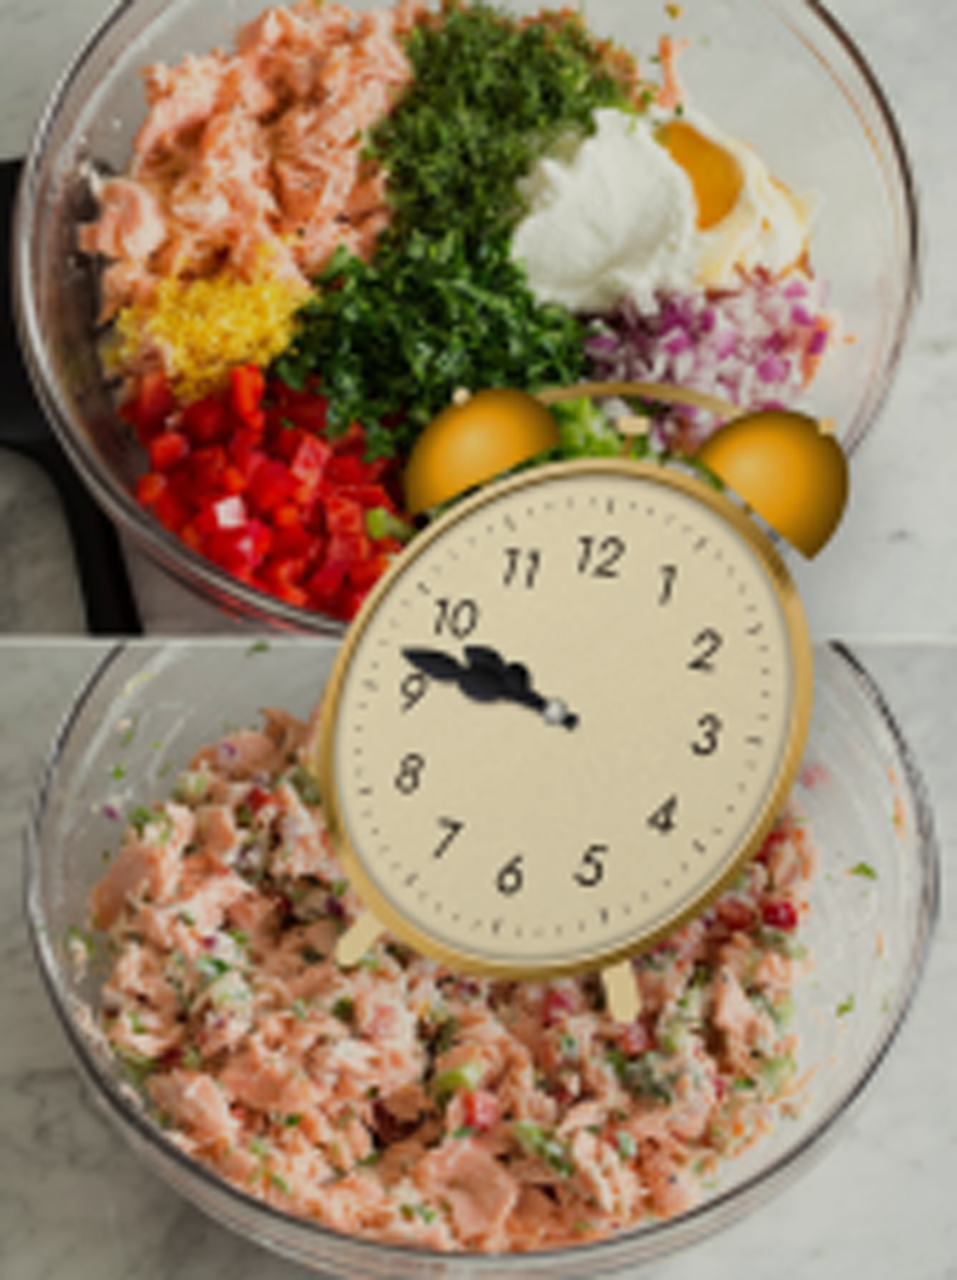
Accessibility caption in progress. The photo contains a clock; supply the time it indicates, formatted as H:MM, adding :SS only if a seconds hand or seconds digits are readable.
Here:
9:47
